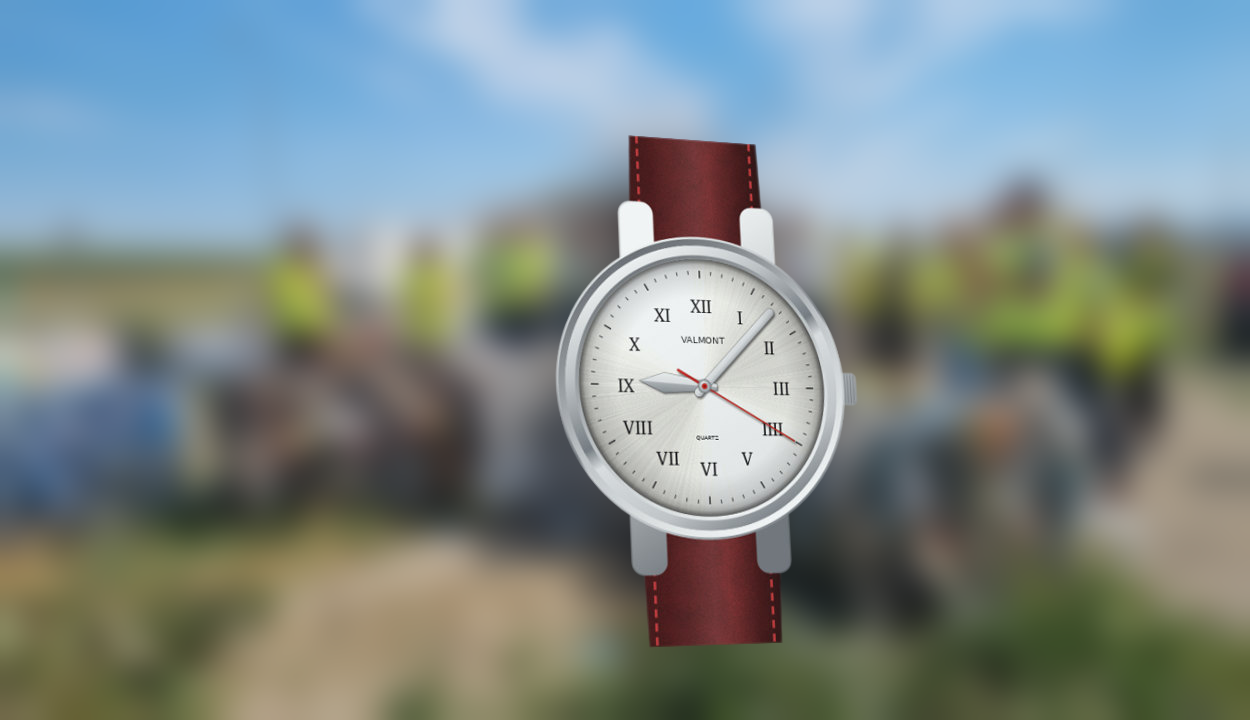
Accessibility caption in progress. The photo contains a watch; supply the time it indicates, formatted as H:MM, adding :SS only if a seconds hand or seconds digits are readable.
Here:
9:07:20
